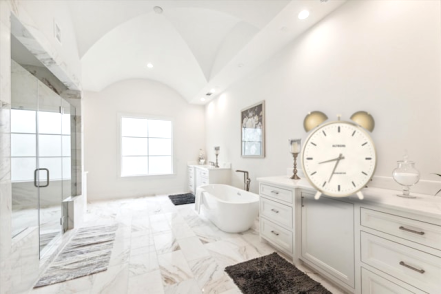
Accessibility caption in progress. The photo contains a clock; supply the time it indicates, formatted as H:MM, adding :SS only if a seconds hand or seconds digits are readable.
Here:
8:34
